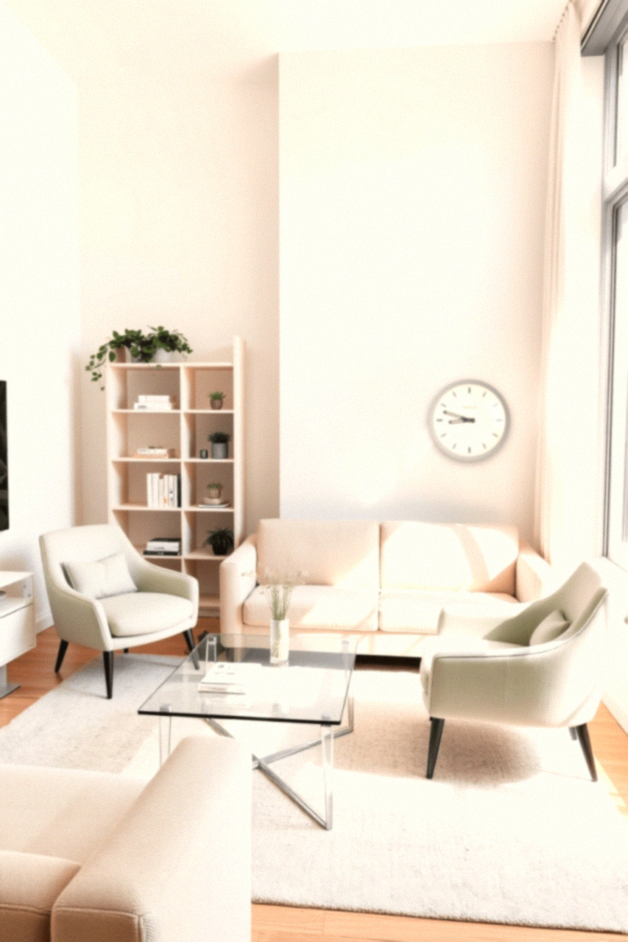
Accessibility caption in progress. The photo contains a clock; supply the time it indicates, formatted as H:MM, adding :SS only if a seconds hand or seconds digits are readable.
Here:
8:48
